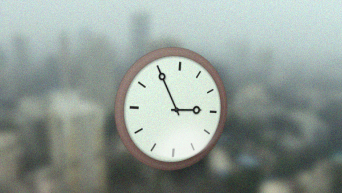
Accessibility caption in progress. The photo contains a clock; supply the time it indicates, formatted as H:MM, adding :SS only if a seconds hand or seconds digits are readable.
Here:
2:55
